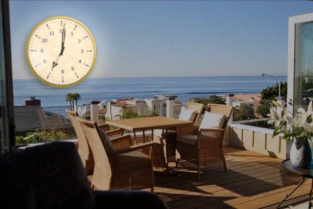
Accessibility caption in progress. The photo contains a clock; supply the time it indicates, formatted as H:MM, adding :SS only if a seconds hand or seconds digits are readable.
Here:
7:01
